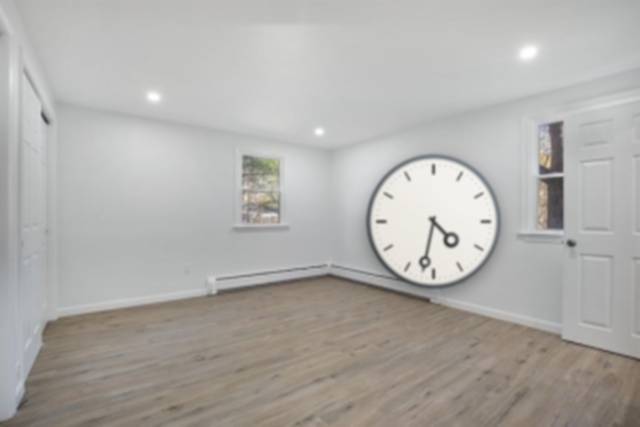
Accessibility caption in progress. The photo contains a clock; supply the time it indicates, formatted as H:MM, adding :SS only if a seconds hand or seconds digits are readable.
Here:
4:32
